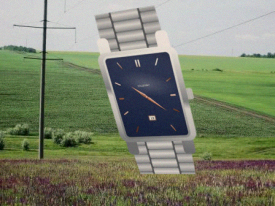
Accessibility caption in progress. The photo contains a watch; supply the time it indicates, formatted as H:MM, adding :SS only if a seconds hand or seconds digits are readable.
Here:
10:22
